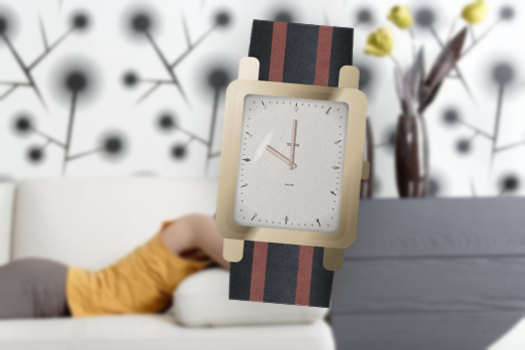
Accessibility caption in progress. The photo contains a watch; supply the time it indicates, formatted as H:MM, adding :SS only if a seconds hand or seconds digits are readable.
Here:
10:00
